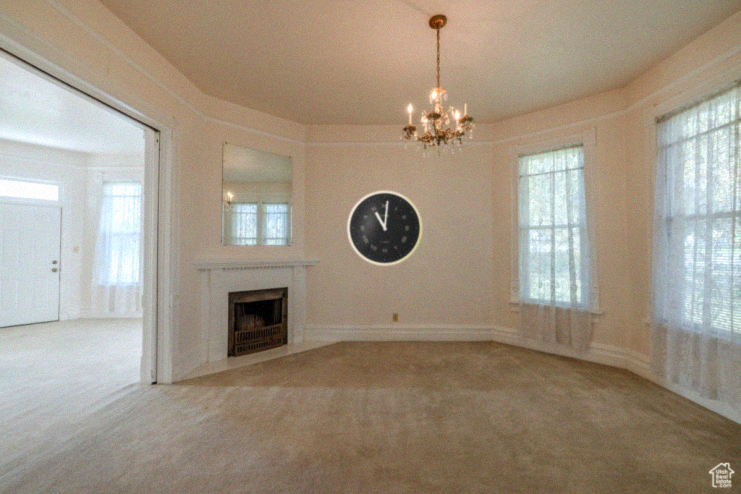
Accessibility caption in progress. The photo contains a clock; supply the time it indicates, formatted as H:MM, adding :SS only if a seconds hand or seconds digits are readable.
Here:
11:01
